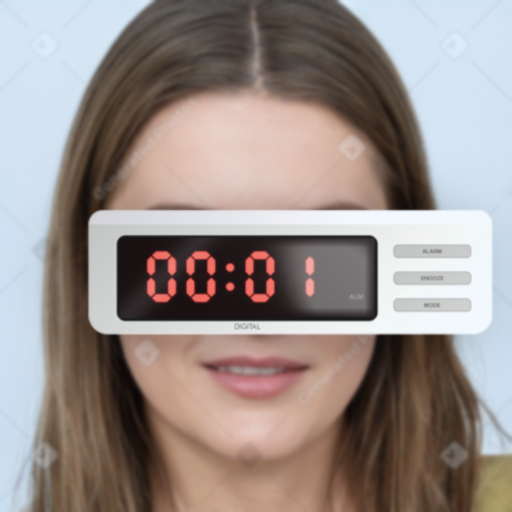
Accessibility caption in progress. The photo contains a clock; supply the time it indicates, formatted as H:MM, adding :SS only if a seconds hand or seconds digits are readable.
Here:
0:01
